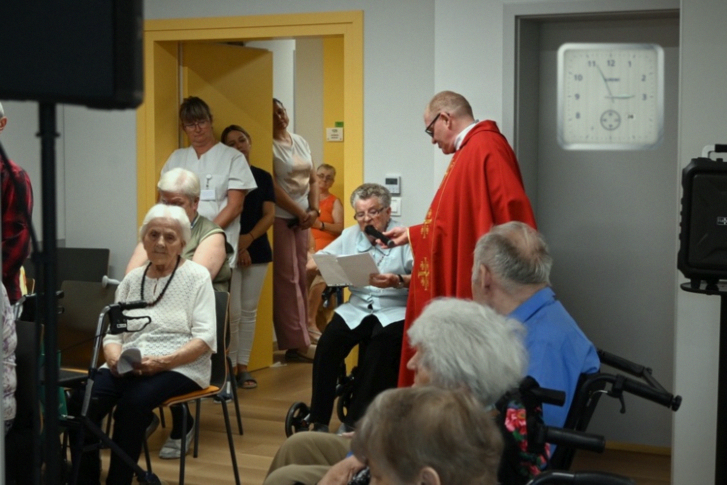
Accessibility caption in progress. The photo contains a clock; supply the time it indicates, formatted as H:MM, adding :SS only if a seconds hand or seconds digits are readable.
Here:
2:56
